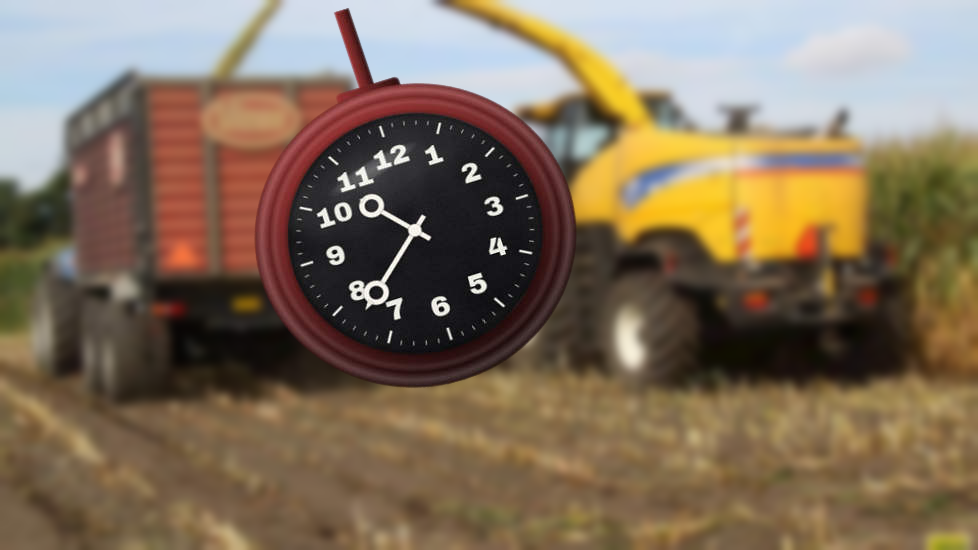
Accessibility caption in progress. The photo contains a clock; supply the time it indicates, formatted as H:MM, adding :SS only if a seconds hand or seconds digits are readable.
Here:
10:38
